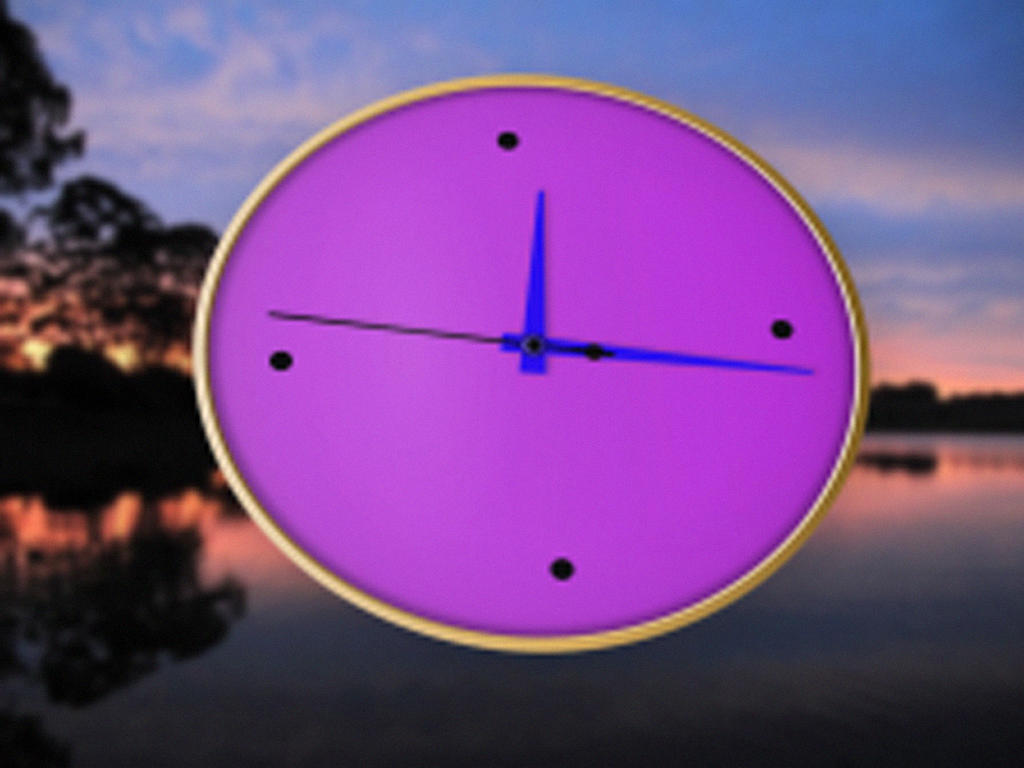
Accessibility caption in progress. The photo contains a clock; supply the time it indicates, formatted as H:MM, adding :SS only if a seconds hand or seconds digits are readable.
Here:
12:16:47
